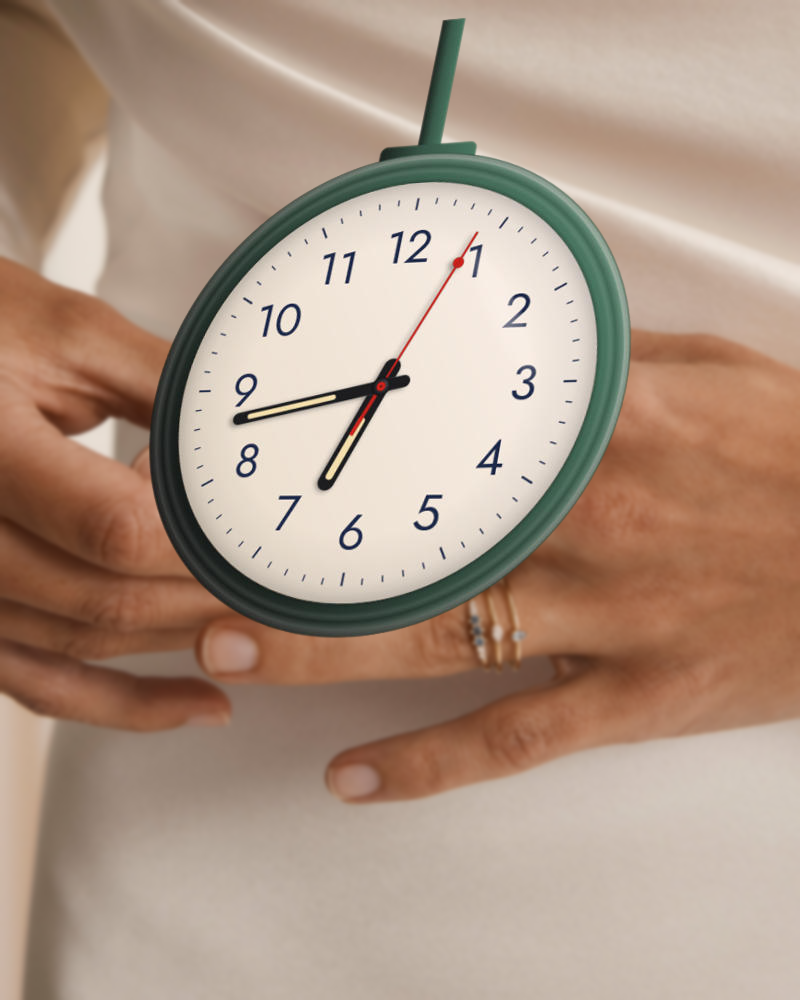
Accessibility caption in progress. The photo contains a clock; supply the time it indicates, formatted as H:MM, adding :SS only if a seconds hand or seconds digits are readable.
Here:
6:43:04
